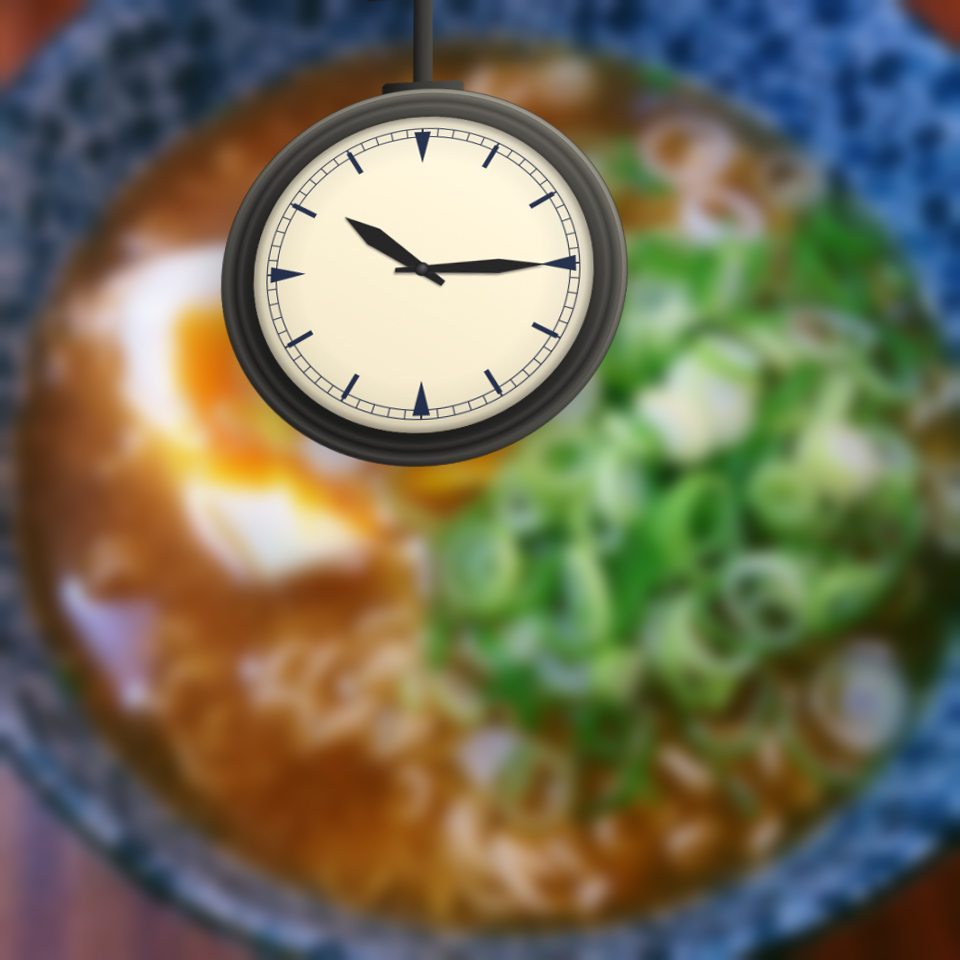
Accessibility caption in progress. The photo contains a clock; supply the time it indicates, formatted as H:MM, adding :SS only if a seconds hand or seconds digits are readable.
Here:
10:15
